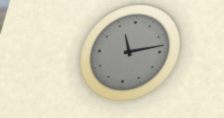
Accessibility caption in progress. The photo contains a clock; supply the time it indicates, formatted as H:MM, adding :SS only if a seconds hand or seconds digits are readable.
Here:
11:13
